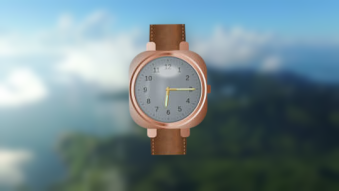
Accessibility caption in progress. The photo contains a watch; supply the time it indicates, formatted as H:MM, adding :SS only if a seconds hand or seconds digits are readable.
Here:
6:15
